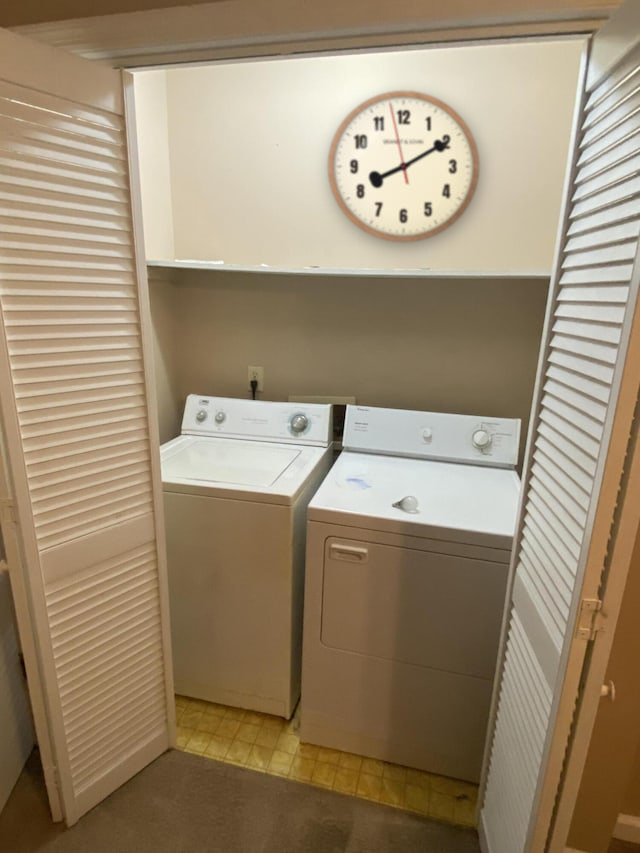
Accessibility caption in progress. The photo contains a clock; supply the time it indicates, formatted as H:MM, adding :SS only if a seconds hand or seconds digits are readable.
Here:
8:09:58
